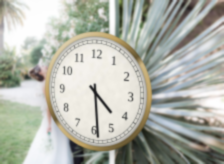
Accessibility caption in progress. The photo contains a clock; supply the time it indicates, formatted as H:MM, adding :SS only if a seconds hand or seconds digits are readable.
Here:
4:29
